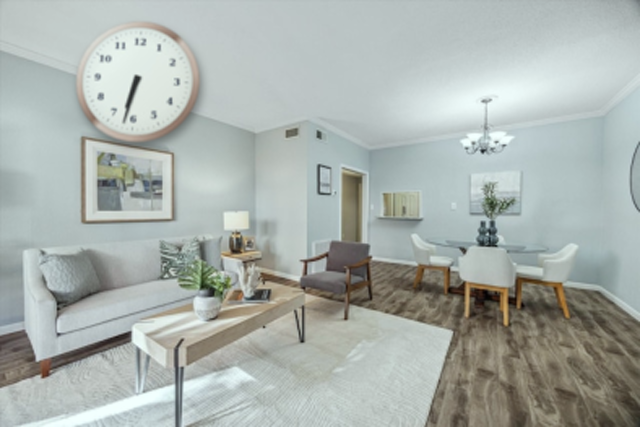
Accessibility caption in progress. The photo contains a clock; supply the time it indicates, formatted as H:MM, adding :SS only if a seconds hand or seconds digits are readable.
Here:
6:32
